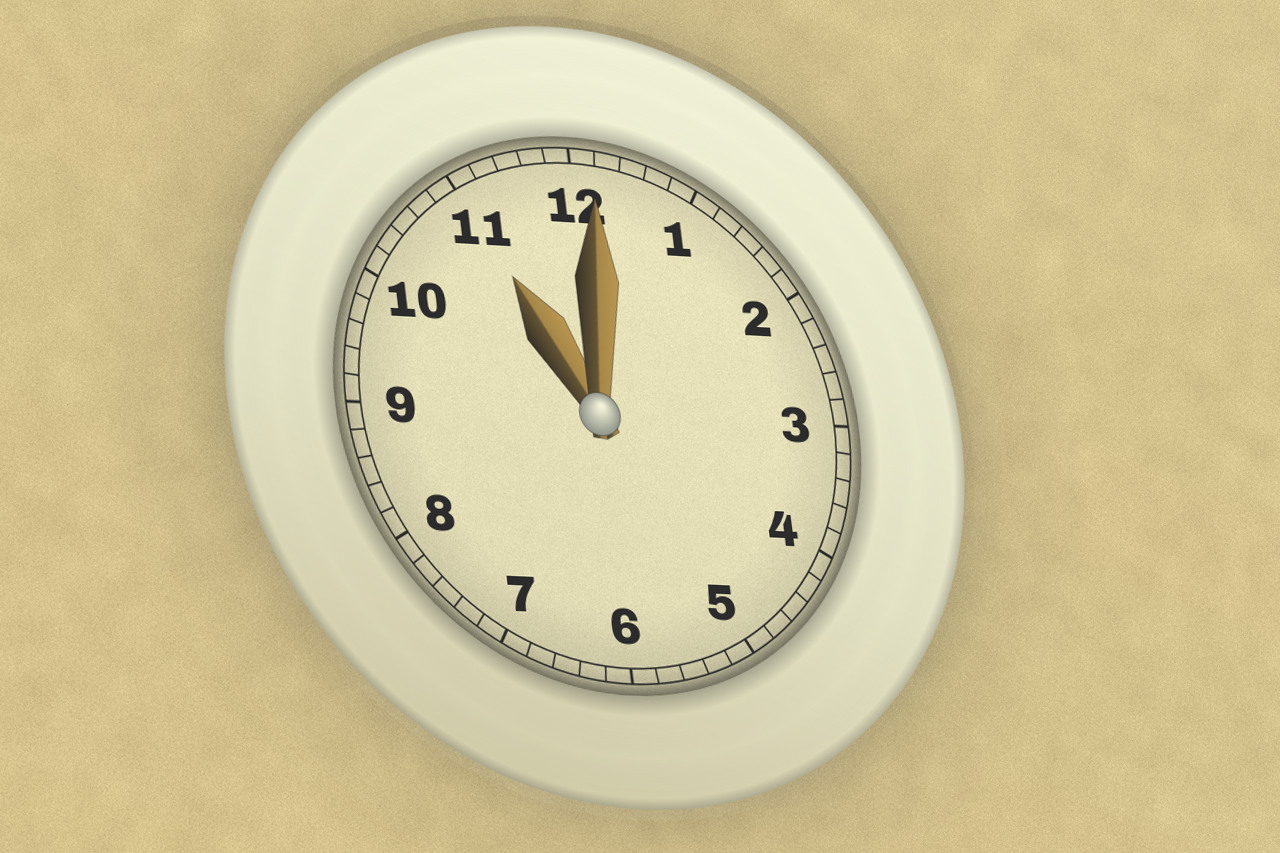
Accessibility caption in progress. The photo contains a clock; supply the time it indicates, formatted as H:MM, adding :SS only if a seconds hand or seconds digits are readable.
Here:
11:01
